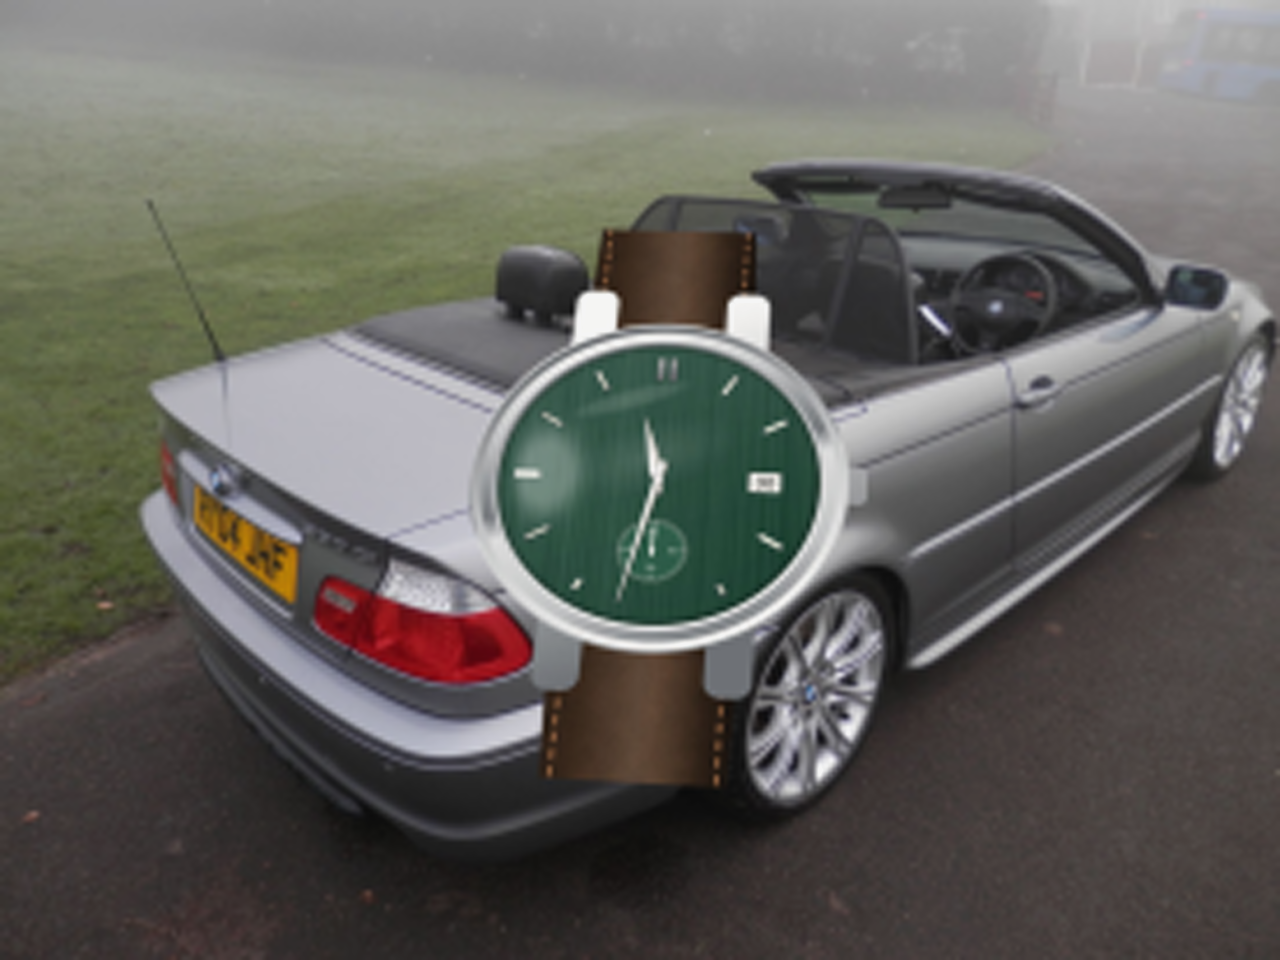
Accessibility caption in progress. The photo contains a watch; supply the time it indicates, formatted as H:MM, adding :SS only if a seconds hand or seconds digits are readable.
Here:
11:32
